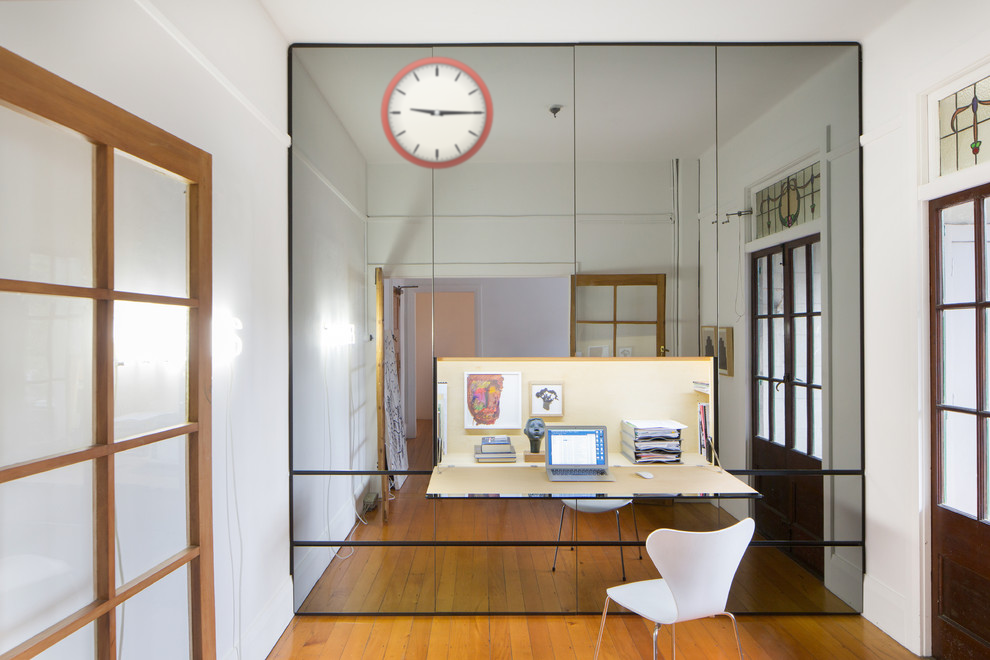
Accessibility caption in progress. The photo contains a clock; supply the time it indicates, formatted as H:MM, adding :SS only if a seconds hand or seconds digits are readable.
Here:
9:15
